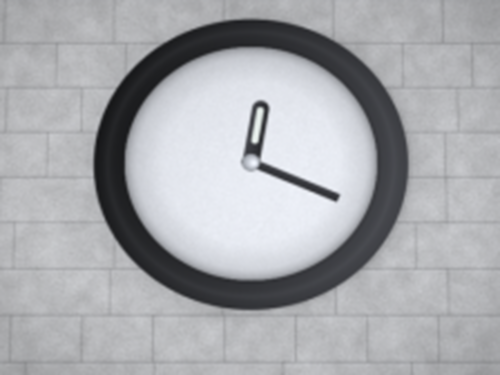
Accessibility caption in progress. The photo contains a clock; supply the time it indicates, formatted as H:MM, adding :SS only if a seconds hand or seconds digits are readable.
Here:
12:19
